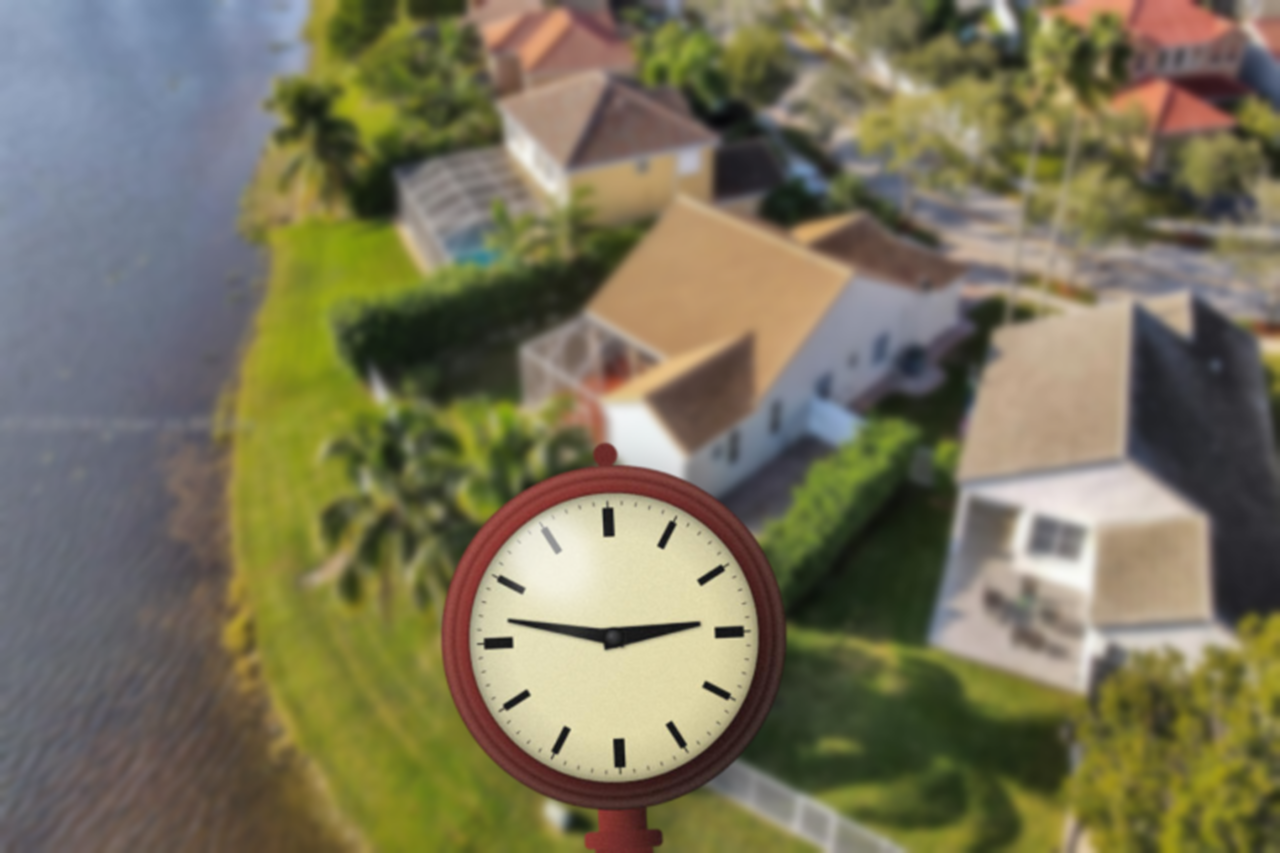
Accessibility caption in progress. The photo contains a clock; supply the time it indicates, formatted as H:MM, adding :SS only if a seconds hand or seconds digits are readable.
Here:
2:47
